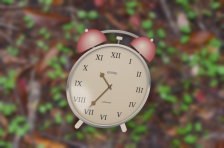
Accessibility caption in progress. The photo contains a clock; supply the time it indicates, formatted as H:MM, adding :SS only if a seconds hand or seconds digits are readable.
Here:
10:36
